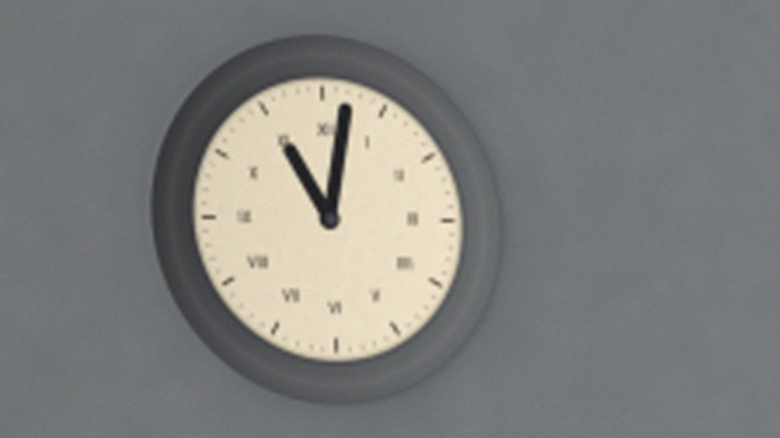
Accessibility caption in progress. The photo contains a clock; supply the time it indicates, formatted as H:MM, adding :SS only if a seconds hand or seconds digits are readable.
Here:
11:02
